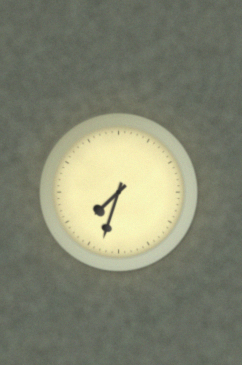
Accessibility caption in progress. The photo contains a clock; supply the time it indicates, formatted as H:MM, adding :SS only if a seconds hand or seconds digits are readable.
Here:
7:33
